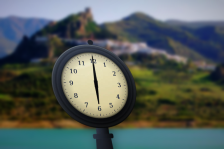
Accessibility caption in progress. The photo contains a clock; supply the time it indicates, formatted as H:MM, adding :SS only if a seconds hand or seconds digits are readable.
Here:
6:00
